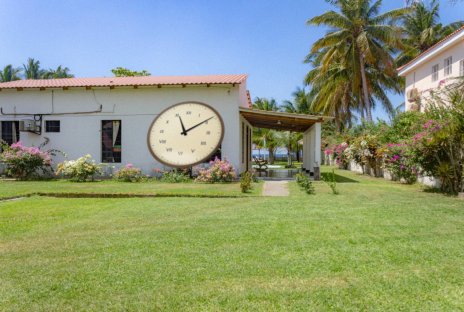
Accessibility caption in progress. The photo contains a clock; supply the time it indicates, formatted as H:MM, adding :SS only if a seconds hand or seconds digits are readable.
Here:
11:09
